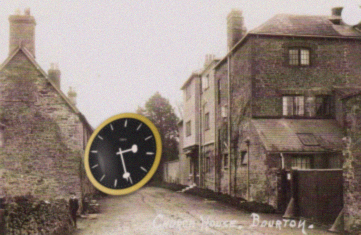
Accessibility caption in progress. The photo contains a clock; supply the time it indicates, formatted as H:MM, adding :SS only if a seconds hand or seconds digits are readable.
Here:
2:26
